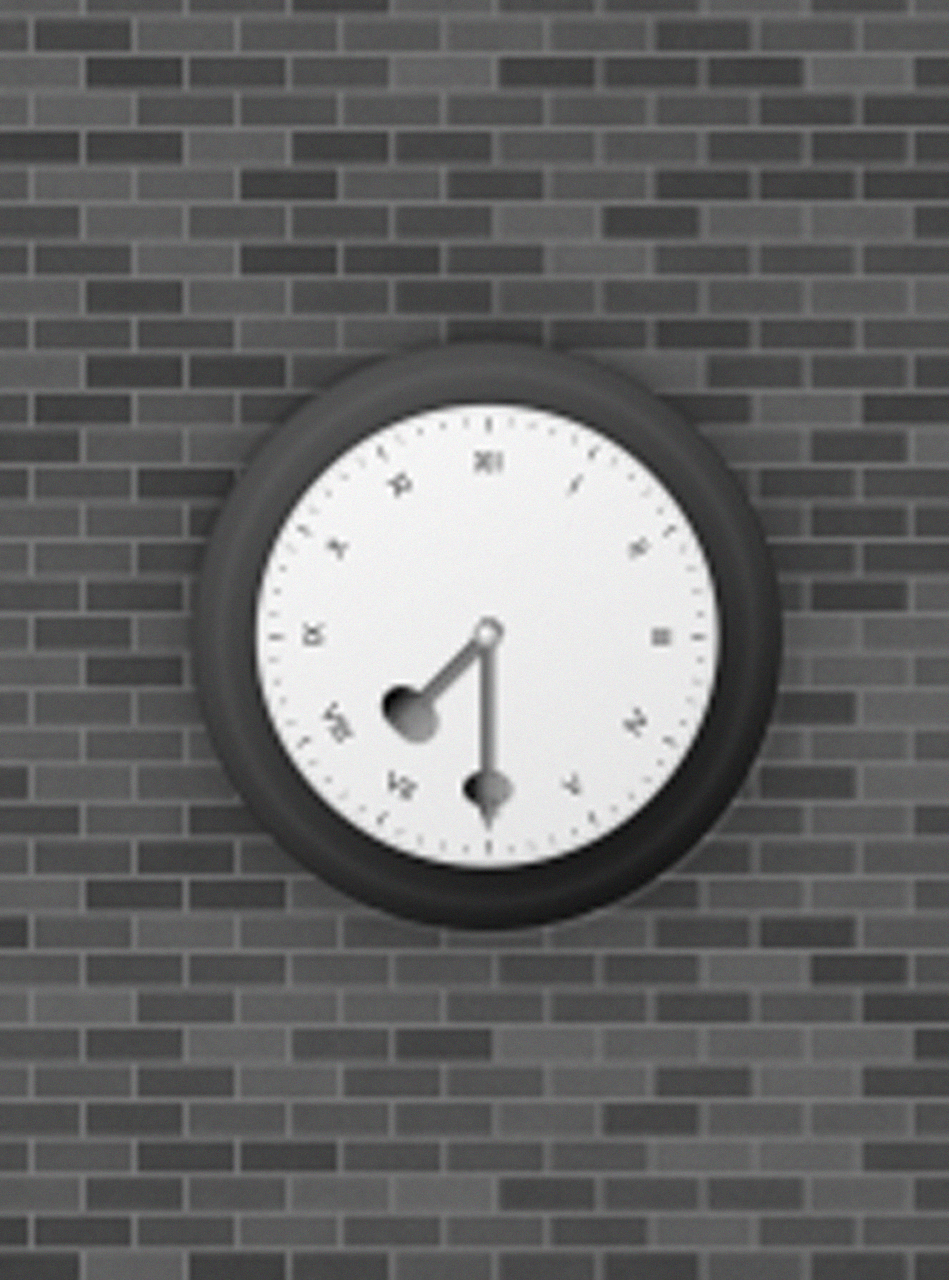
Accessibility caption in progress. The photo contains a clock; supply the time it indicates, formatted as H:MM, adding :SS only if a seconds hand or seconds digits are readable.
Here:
7:30
